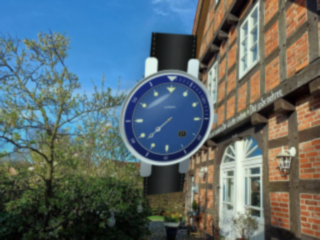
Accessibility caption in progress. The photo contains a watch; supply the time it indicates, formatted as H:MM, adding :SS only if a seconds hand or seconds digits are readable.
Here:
7:38
